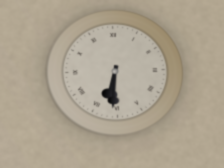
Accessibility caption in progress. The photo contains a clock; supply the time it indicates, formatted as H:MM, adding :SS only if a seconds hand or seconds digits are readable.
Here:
6:31
